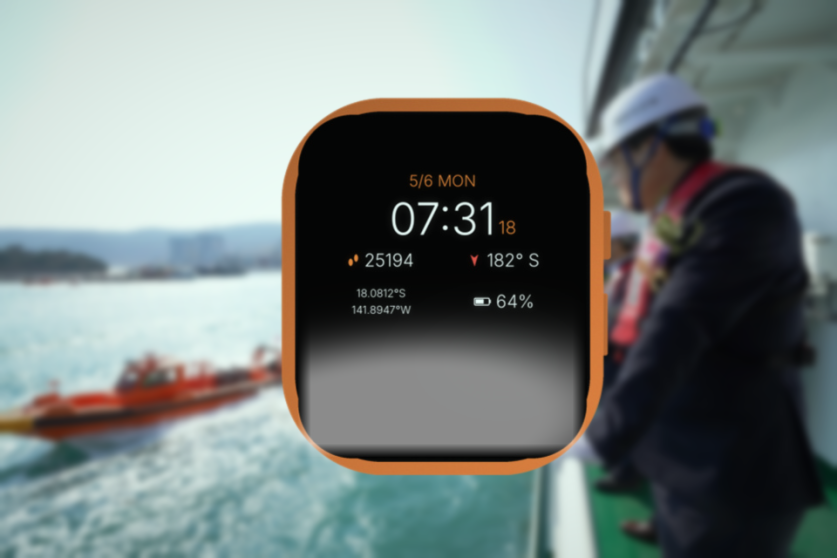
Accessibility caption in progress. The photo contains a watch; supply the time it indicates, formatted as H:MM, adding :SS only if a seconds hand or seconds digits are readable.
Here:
7:31:18
